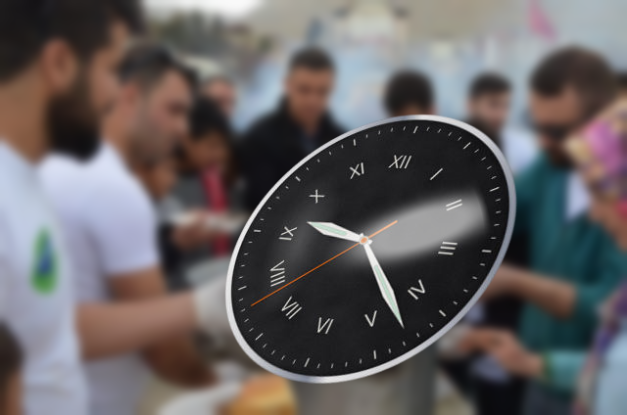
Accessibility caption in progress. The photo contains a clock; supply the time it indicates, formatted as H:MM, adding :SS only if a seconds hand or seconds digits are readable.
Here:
9:22:38
